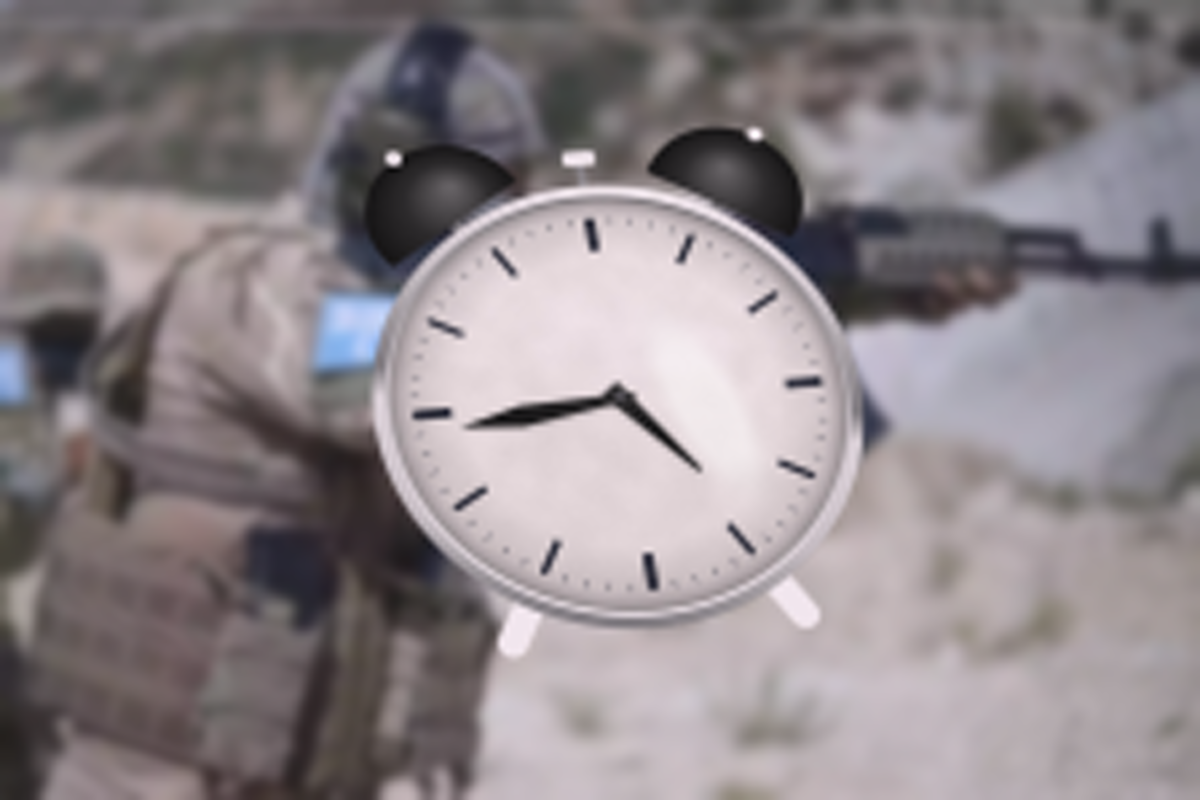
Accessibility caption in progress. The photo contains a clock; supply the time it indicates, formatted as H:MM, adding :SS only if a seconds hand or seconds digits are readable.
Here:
4:44
